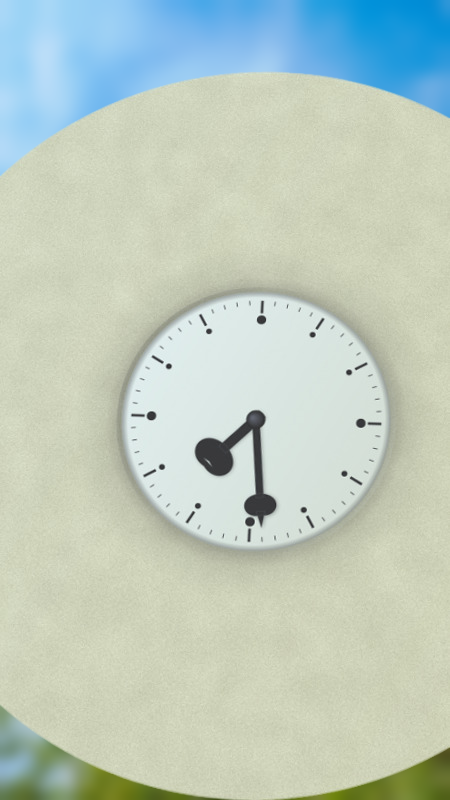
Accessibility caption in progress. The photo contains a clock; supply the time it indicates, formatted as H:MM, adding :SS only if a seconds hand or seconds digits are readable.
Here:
7:29
